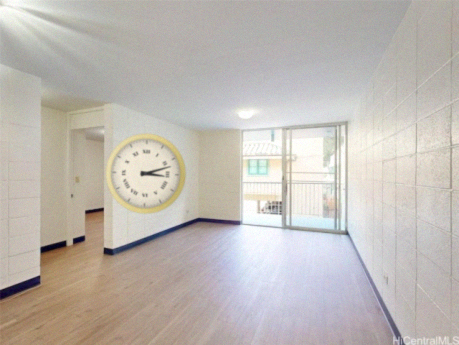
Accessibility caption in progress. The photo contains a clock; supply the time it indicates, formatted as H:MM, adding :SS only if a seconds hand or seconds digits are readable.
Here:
3:12
